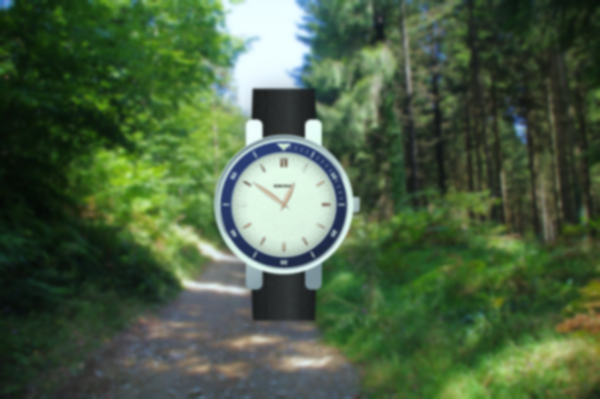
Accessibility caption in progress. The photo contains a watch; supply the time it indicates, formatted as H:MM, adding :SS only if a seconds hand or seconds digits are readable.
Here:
12:51
